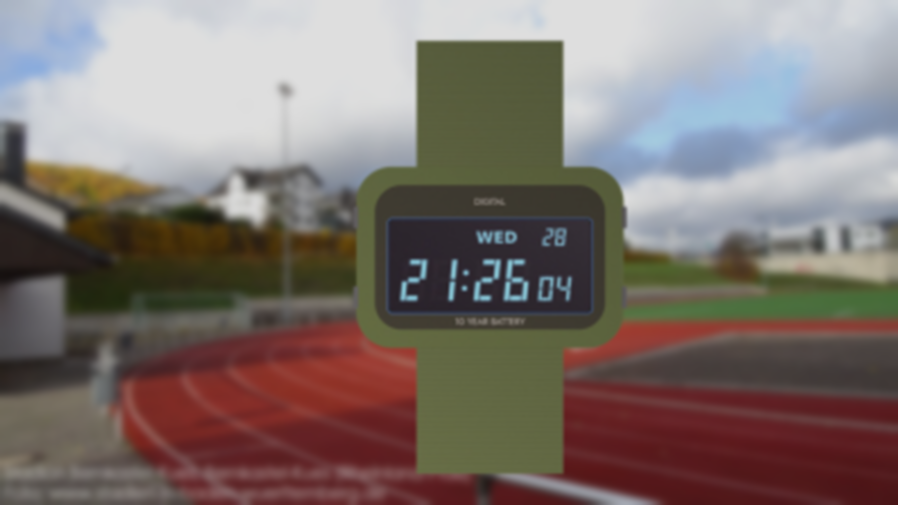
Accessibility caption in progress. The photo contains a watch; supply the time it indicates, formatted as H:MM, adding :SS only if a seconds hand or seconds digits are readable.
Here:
21:26:04
